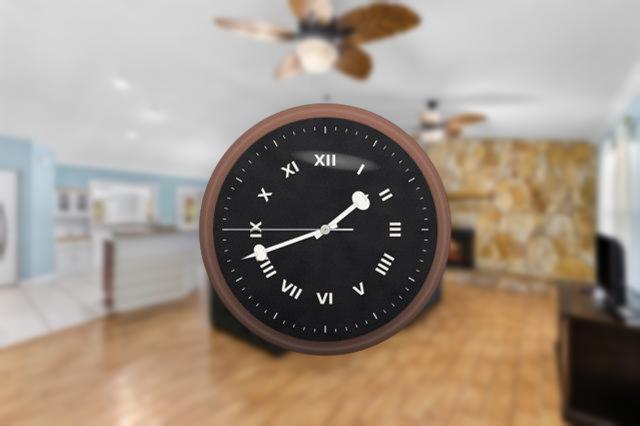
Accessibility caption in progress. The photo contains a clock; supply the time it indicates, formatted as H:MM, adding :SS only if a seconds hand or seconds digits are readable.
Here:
1:41:45
